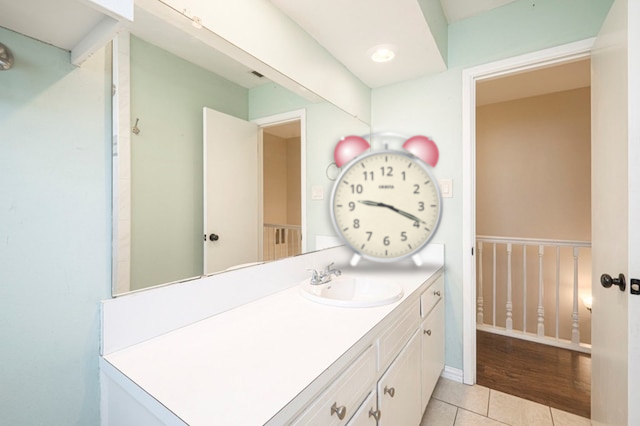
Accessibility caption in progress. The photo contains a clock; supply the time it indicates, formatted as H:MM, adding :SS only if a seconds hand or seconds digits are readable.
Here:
9:19
